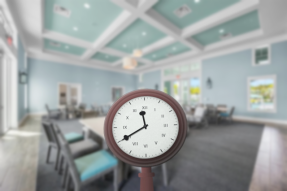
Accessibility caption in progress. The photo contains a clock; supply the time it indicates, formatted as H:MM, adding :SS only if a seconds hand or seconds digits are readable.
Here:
11:40
